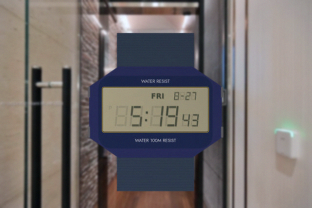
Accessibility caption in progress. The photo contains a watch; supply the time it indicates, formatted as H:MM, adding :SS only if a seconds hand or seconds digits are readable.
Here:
5:19:43
